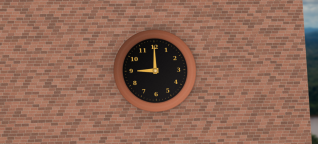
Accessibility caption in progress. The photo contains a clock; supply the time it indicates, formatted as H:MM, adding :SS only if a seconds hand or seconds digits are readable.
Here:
9:00
